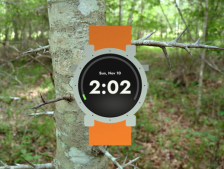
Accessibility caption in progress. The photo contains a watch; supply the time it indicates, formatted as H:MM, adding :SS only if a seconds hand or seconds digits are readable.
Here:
2:02
